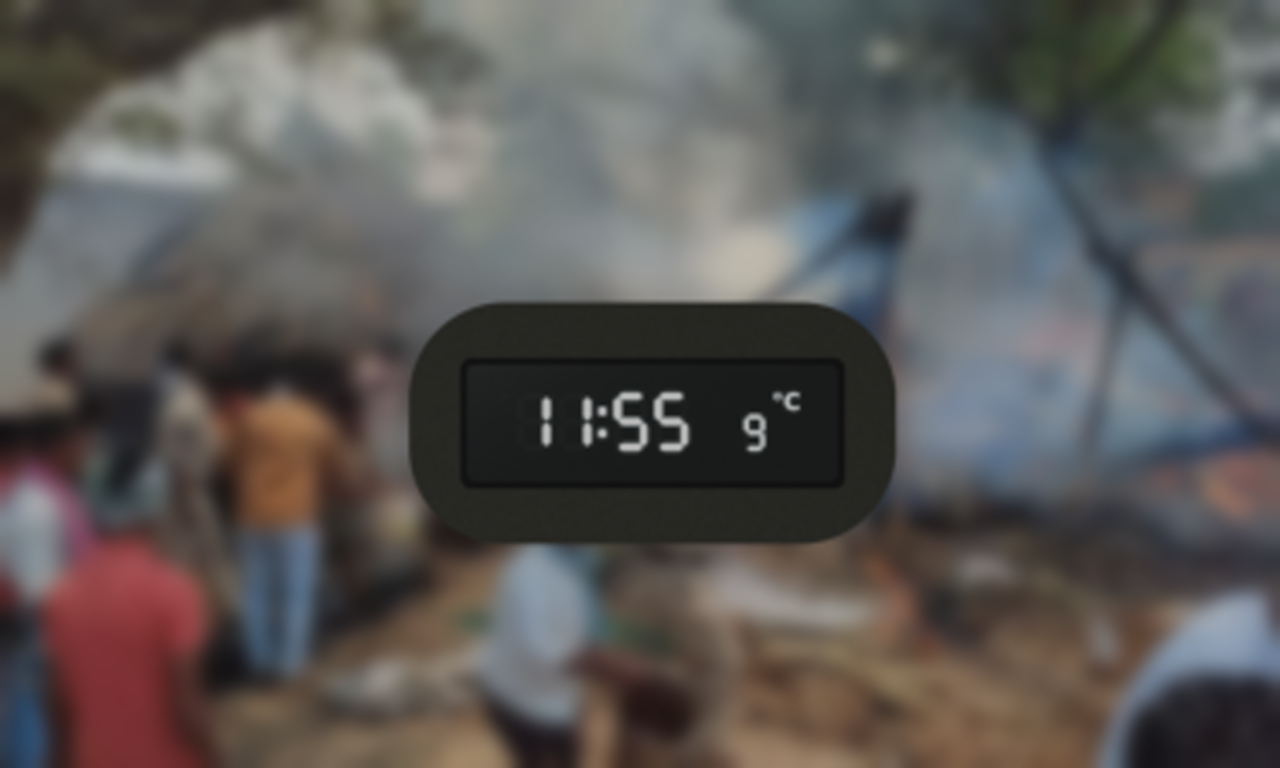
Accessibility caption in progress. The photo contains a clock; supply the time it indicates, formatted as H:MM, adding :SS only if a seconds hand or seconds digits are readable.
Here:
11:55
